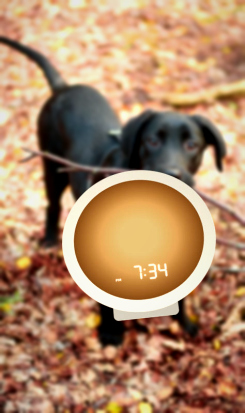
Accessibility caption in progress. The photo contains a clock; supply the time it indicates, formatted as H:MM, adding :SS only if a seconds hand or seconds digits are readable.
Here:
7:34
